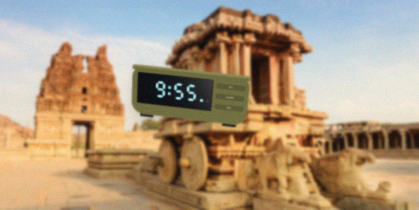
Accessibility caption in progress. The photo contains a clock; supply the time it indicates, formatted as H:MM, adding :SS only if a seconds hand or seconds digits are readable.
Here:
9:55
